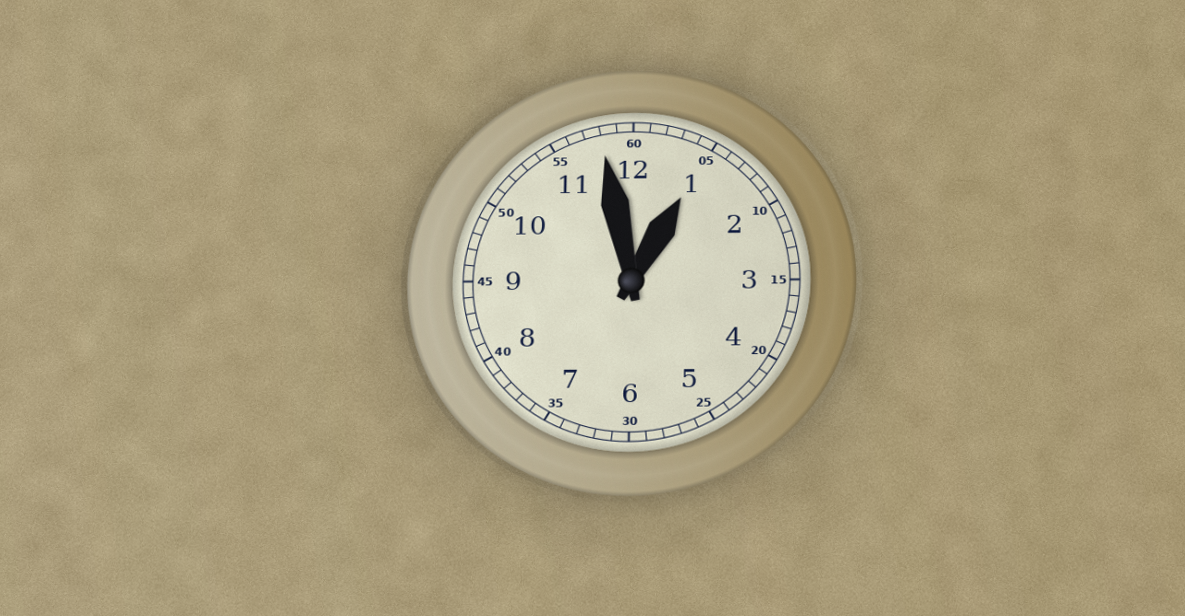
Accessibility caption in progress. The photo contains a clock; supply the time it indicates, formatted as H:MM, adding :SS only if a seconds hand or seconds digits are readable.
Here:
12:58
